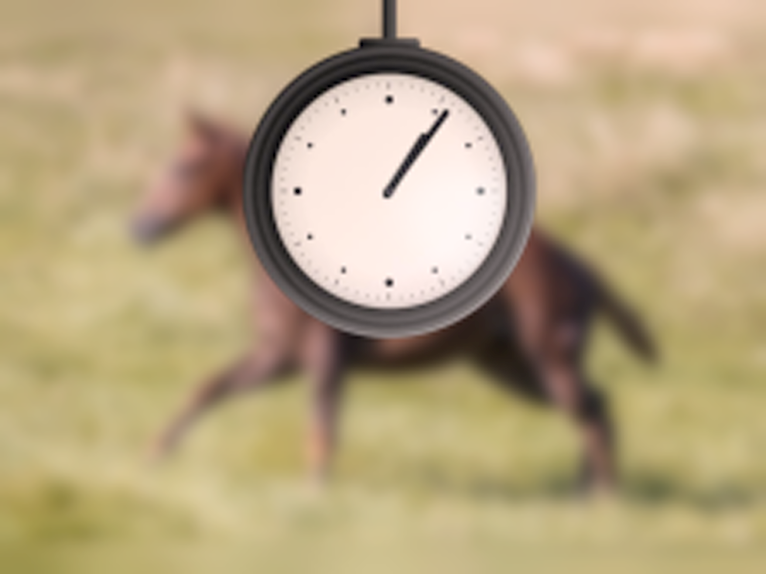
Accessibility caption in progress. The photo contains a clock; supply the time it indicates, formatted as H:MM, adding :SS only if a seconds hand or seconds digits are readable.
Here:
1:06
